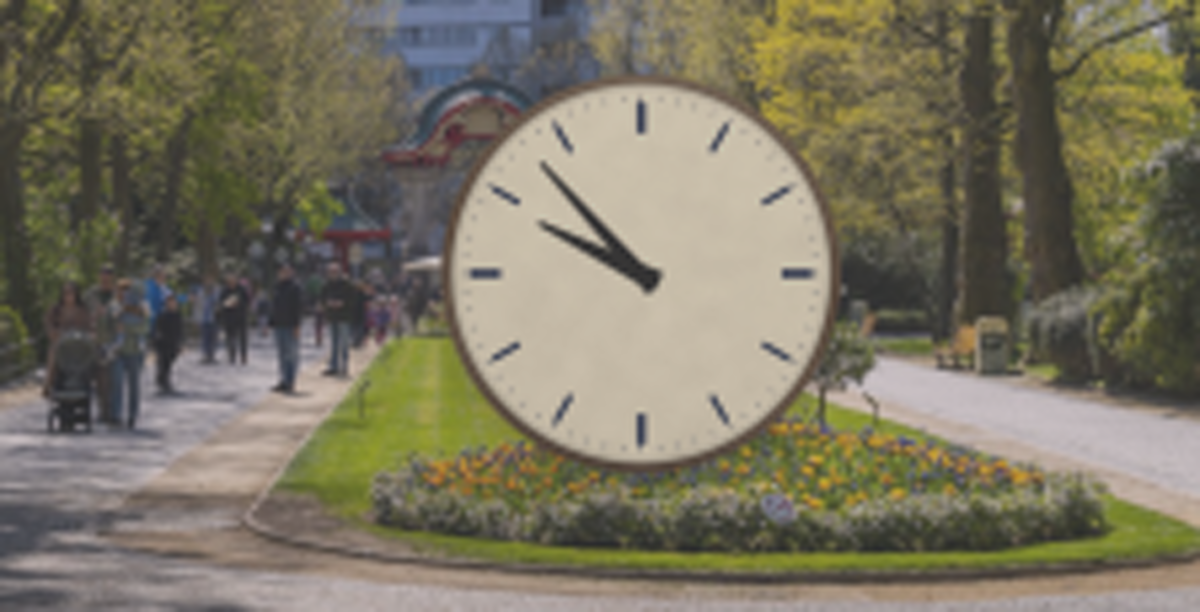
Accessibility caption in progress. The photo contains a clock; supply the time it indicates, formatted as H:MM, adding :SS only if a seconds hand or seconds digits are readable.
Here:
9:53
